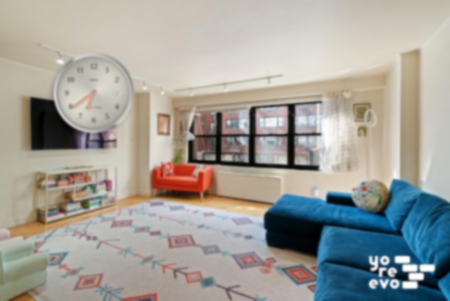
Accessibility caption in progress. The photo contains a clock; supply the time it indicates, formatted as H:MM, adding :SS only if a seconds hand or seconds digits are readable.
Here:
6:39
